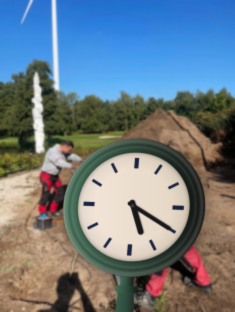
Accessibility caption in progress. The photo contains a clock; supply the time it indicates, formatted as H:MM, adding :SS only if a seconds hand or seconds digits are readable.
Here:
5:20
